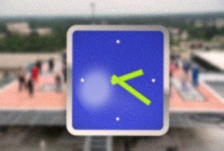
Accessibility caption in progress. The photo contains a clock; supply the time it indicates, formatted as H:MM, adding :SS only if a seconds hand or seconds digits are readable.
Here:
2:21
